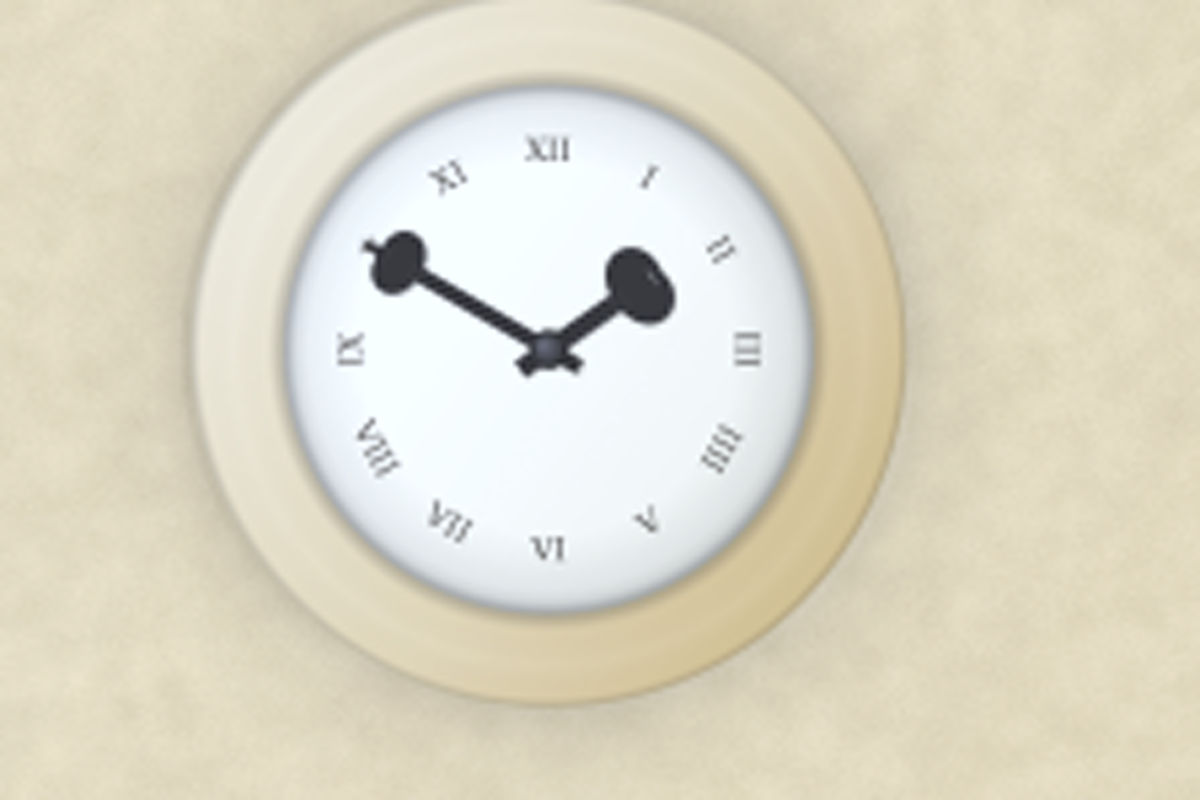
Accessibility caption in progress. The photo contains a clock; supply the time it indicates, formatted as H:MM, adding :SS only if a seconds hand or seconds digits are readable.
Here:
1:50
